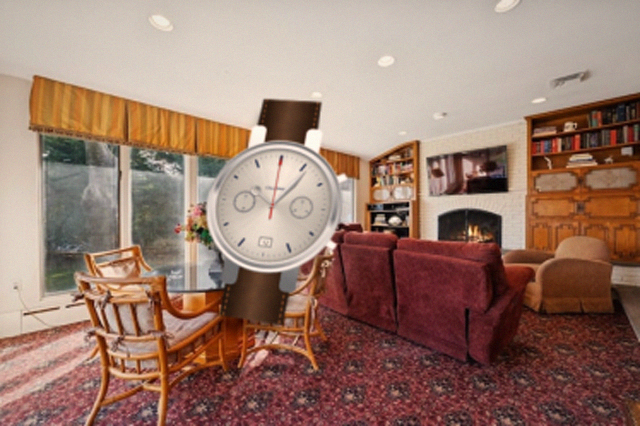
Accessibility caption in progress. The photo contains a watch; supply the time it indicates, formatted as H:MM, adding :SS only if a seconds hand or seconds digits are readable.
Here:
10:06
